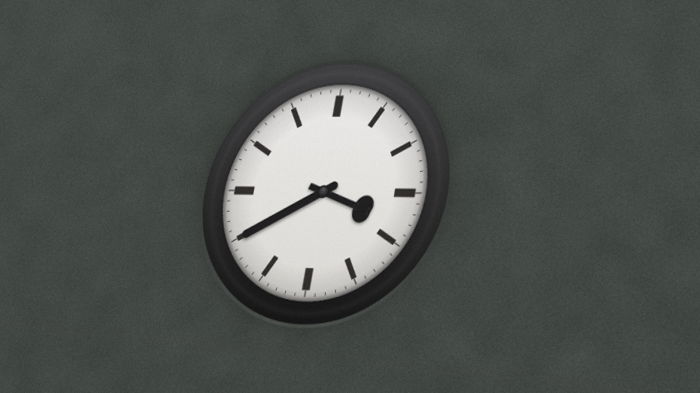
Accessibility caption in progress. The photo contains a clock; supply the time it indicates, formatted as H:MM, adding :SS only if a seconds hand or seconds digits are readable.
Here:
3:40
